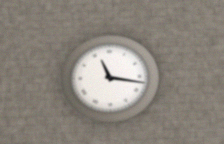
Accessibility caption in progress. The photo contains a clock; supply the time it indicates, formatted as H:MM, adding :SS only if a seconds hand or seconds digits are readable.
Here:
11:17
